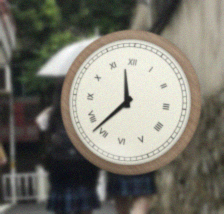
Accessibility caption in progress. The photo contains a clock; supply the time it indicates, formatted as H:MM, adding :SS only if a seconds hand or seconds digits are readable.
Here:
11:37
